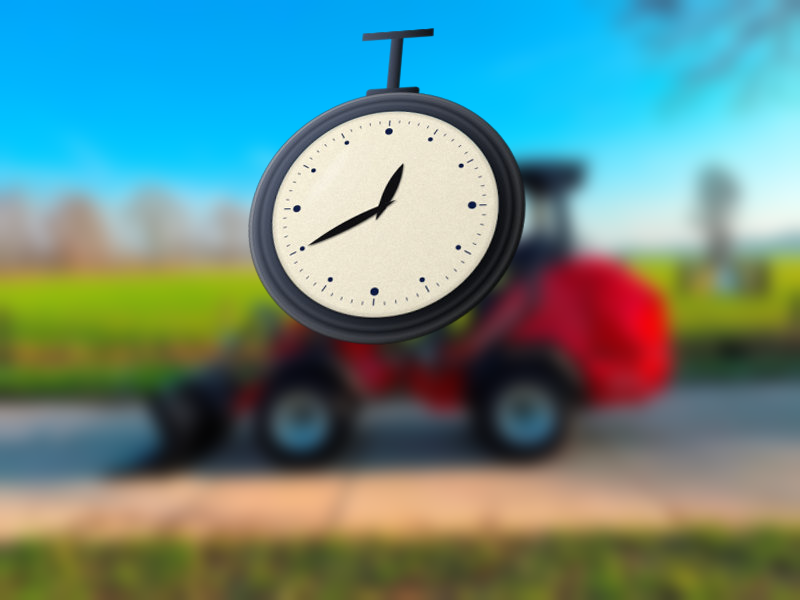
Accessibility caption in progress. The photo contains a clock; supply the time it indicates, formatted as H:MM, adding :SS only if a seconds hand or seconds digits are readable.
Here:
12:40
